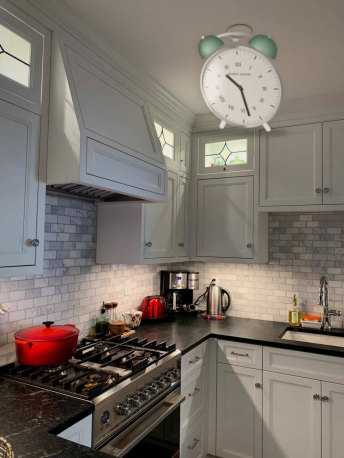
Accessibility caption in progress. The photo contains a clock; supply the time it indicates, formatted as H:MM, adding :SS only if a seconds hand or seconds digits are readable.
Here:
10:28
